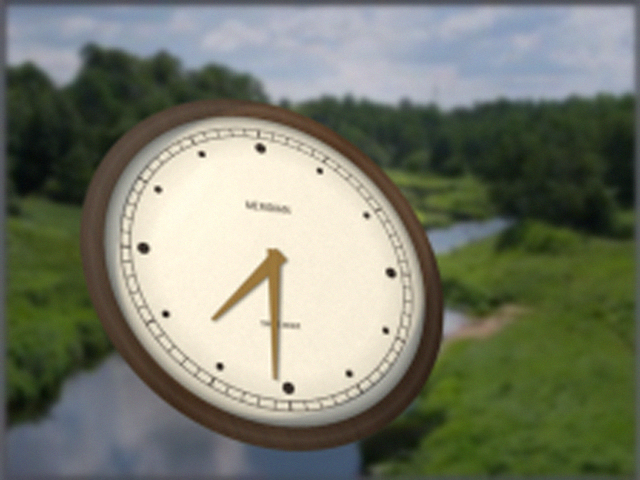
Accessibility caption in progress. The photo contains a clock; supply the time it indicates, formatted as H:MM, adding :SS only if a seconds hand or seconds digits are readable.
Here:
7:31
